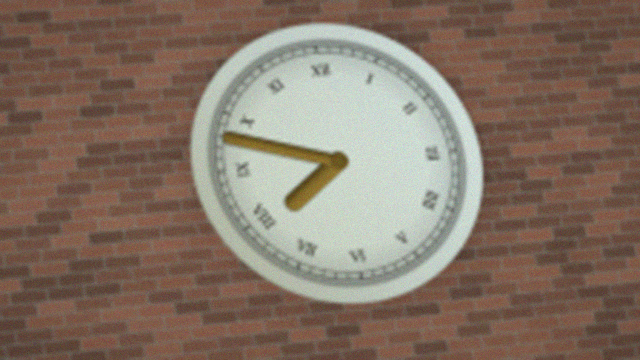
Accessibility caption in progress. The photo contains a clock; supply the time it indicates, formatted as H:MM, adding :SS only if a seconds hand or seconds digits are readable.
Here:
7:48
